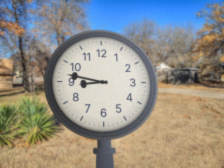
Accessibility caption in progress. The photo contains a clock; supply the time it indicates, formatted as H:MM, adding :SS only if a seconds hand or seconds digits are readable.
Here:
8:47
